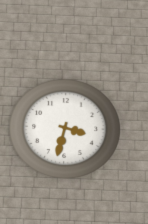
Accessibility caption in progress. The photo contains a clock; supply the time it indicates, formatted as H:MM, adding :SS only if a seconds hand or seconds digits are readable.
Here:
3:32
